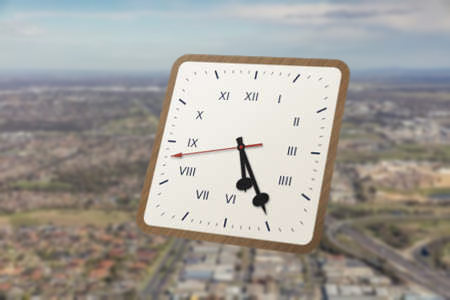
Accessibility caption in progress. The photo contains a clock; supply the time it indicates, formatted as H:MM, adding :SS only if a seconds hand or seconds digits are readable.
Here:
5:24:43
